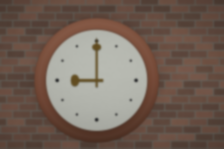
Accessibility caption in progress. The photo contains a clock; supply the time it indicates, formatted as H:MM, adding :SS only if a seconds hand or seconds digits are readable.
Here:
9:00
